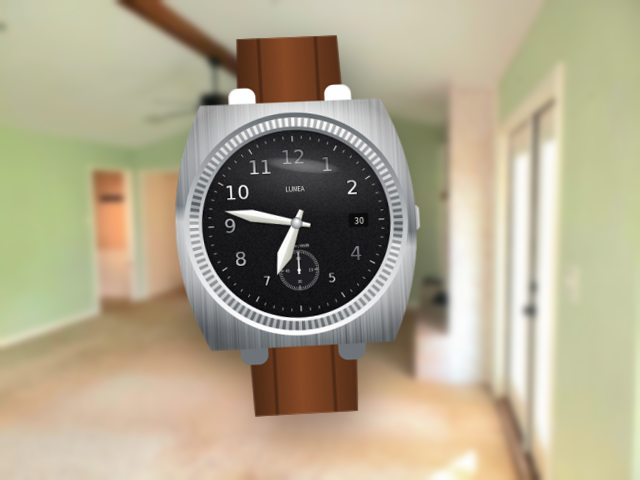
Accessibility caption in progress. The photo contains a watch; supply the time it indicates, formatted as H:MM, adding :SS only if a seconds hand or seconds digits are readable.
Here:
6:47
